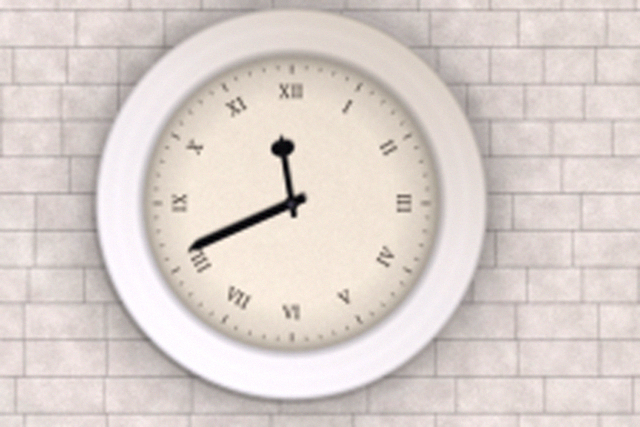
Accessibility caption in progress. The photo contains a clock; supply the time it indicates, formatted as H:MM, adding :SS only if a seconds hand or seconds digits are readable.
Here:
11:41
